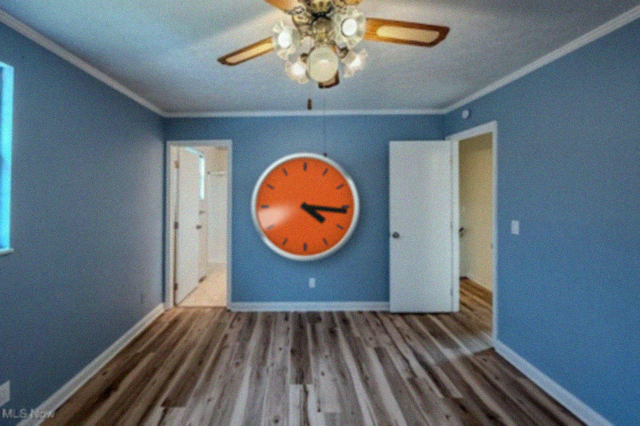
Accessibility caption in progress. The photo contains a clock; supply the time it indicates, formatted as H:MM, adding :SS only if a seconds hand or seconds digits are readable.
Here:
4:16
